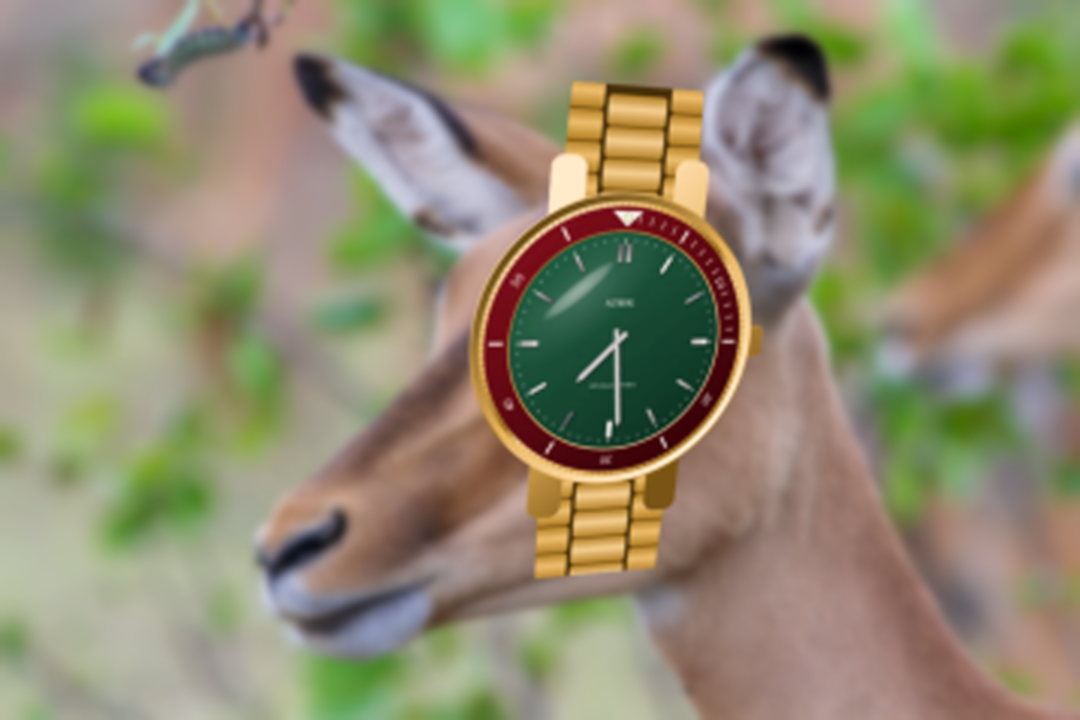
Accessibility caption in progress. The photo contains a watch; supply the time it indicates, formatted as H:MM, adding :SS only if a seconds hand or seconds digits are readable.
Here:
7:29
